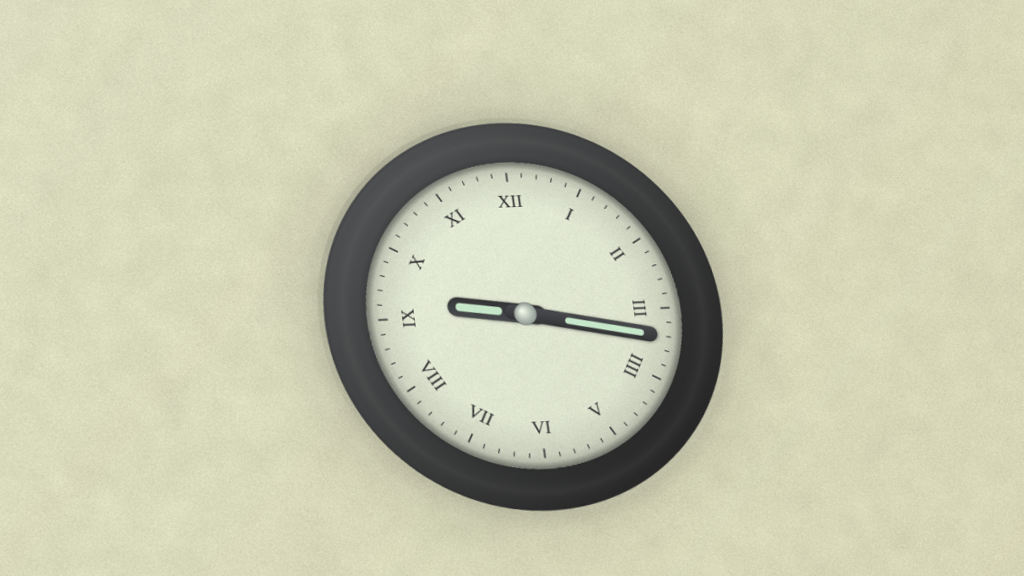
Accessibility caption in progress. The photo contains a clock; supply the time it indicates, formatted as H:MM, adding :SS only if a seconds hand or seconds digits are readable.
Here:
9:17
